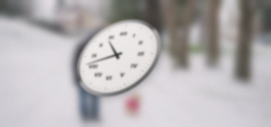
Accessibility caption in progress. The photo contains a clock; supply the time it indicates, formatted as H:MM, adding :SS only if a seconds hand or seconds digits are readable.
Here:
10:42
